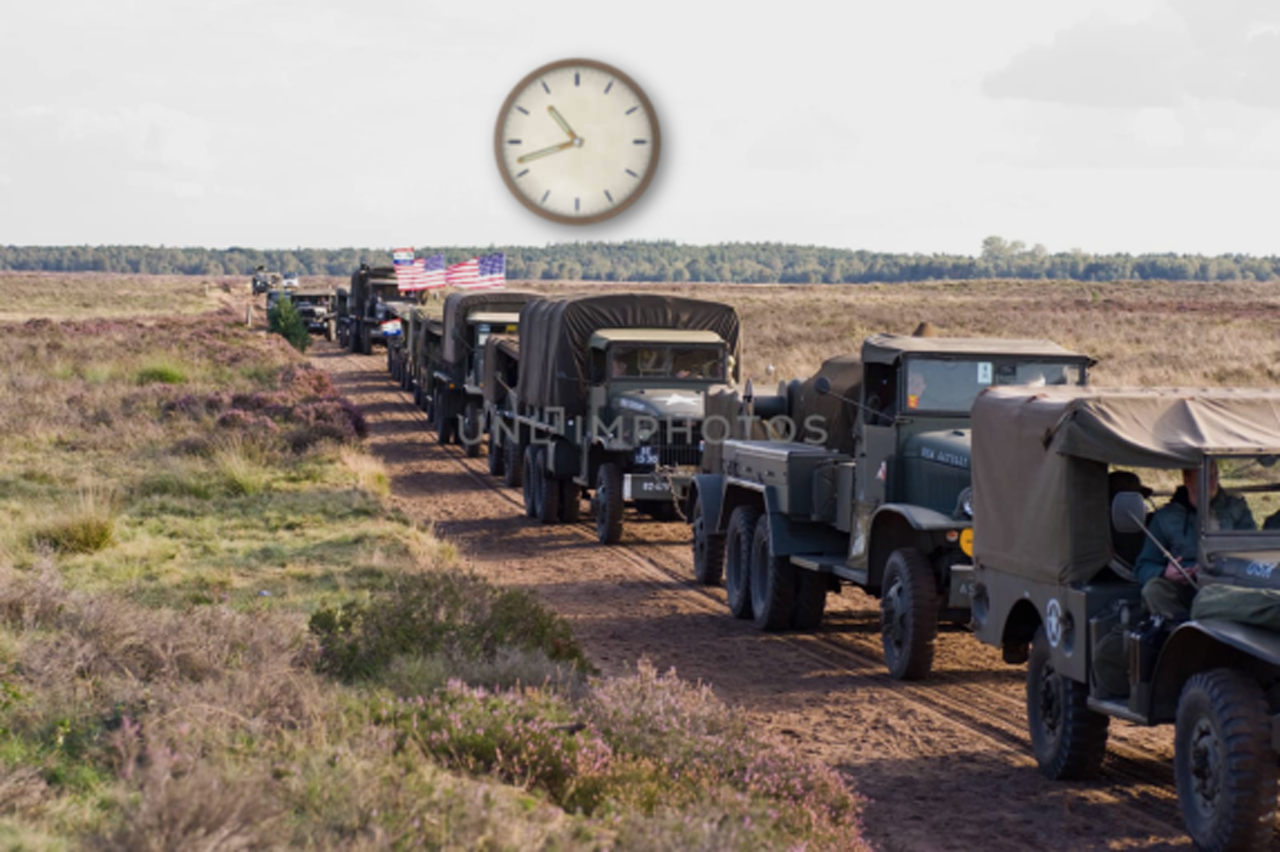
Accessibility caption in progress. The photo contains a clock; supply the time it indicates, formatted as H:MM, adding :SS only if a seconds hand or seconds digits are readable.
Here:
10:42
